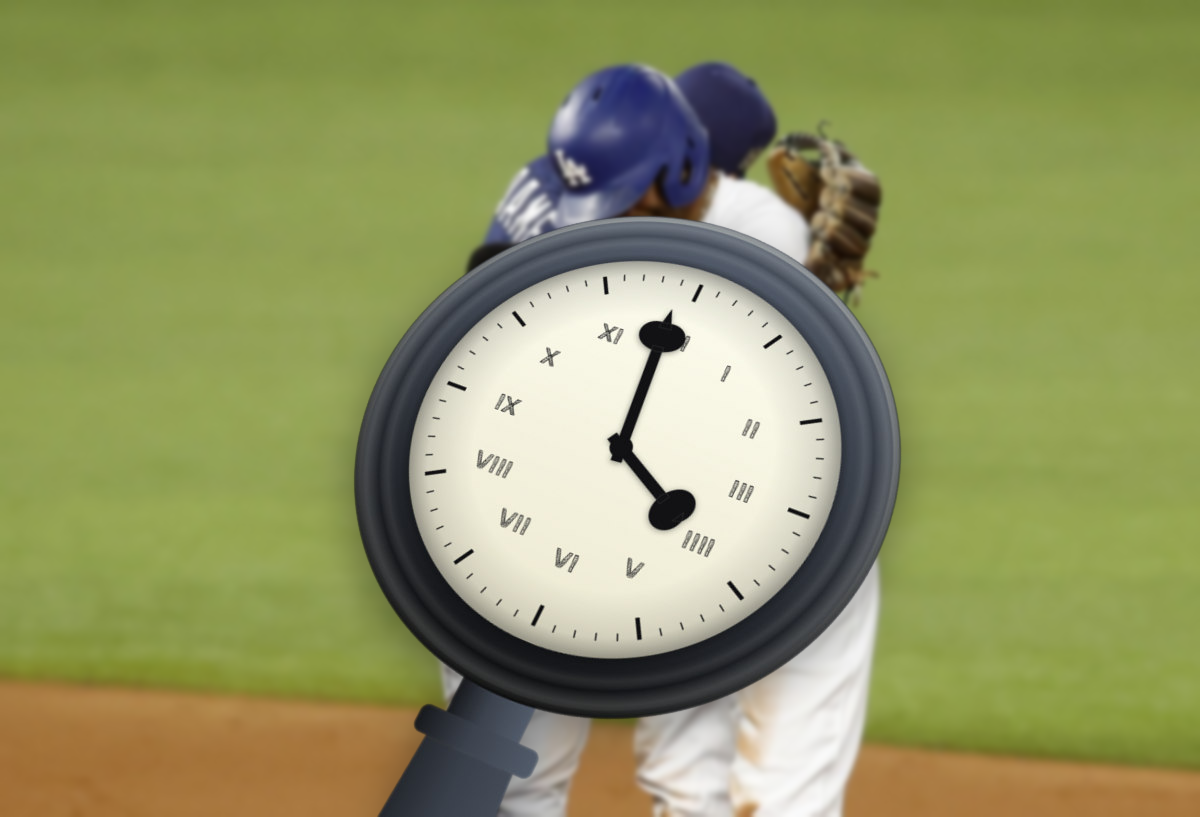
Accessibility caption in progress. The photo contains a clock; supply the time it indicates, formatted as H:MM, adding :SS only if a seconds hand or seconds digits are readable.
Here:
3:59
